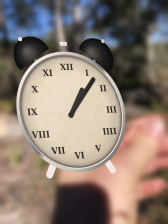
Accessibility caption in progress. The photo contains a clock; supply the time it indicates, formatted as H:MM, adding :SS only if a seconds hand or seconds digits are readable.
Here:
1:07
